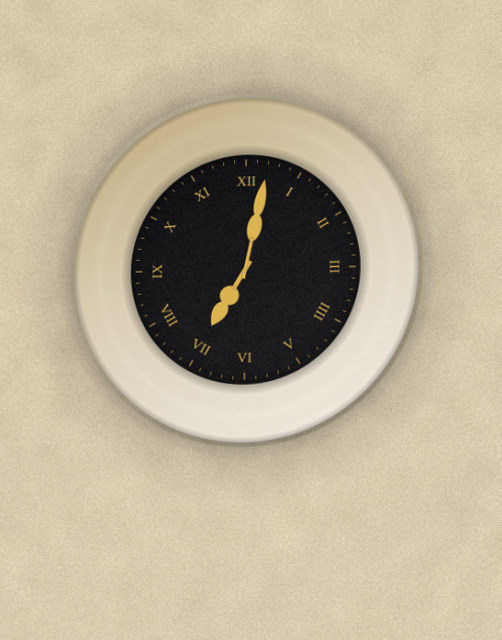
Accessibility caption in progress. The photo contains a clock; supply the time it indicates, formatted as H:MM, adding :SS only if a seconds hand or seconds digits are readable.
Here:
7:02
